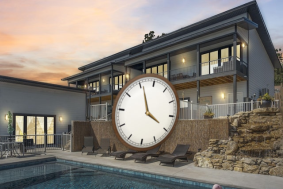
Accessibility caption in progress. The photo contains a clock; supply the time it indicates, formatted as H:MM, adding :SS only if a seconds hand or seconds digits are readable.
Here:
3:56
